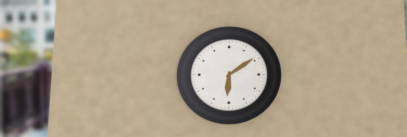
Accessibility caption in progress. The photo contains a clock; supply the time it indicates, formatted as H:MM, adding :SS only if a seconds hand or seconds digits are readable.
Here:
6:09
